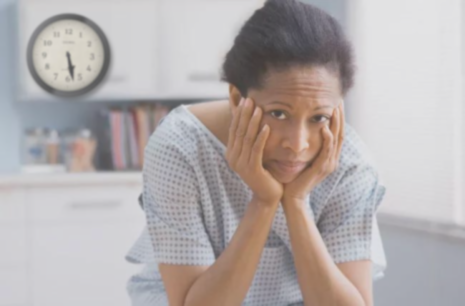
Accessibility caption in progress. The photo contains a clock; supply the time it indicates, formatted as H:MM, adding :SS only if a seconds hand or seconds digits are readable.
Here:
5:28
